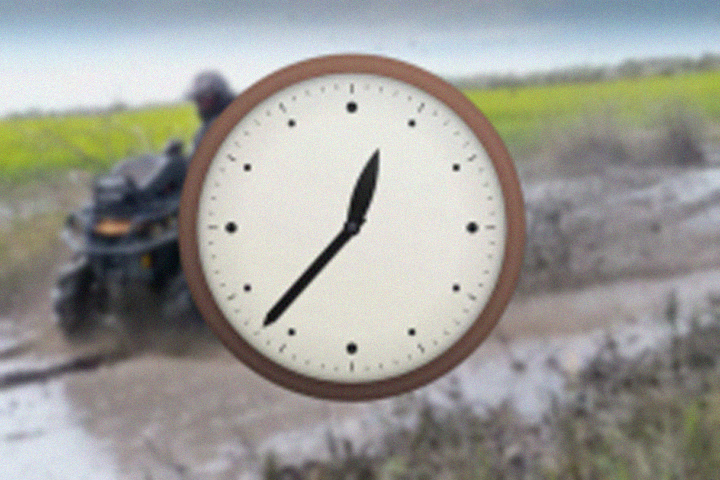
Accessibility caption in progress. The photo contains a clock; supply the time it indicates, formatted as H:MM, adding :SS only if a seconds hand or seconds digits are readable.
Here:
12:37
